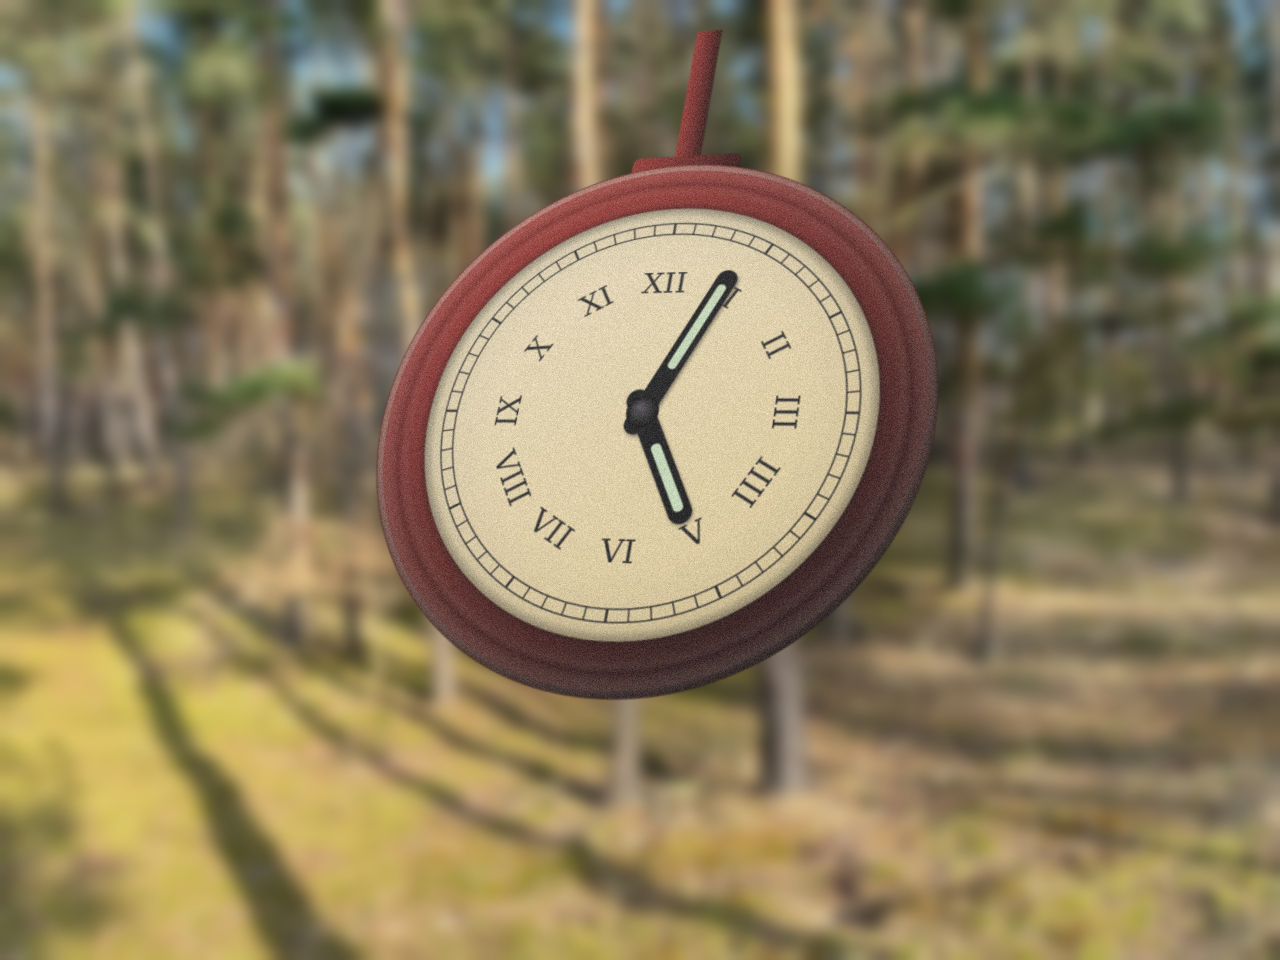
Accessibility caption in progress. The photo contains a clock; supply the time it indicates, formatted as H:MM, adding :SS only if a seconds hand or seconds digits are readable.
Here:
5:04
